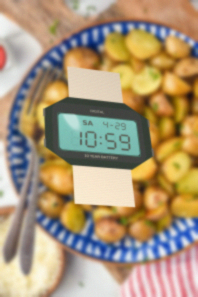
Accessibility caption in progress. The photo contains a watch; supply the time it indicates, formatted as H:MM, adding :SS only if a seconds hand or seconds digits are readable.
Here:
10:59
